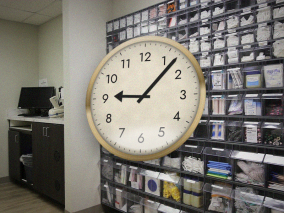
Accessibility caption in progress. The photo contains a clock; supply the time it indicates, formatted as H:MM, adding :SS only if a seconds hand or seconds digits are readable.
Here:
9:07
